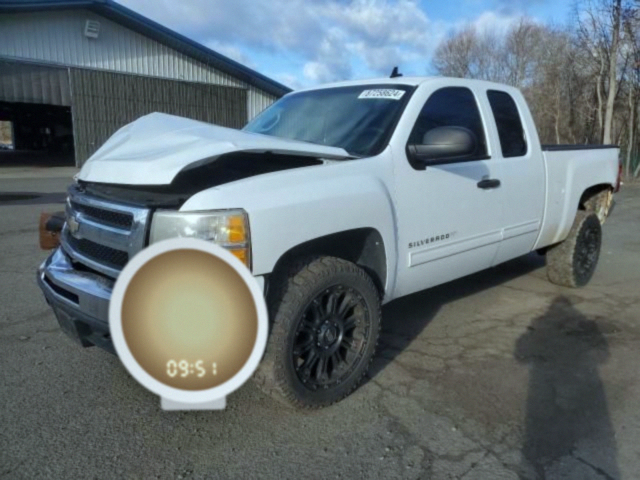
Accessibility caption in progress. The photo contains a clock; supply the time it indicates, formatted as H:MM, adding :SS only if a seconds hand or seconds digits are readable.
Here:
9:51
